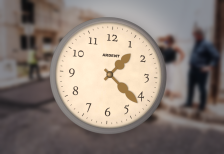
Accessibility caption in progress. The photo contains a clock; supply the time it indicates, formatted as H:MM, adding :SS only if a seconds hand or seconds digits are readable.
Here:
1:22
